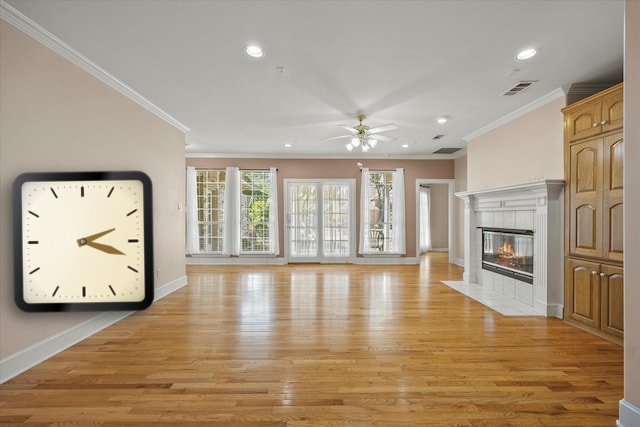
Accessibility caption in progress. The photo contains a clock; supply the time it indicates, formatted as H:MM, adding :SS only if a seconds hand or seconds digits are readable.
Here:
2:18
